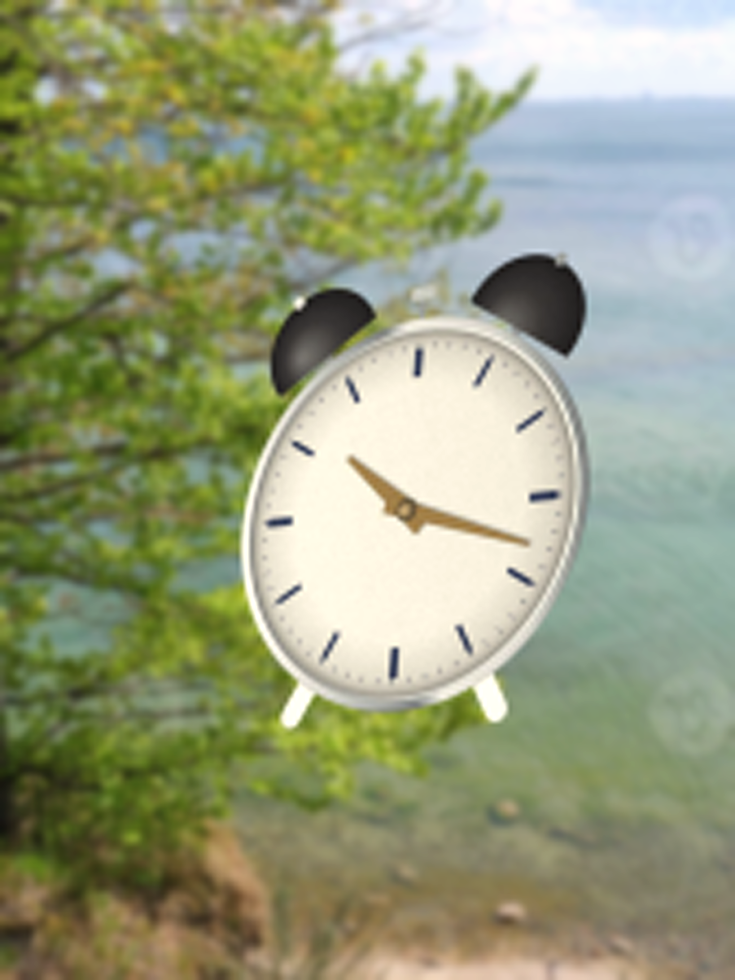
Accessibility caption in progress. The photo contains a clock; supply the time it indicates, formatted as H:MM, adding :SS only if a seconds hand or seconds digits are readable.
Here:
10:18
